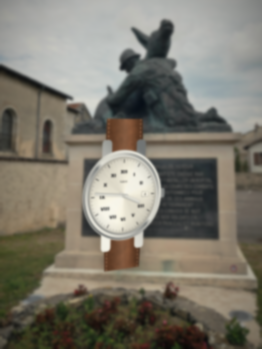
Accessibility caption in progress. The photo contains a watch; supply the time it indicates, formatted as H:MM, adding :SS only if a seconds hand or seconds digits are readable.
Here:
3:46
